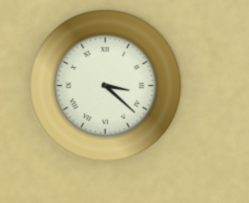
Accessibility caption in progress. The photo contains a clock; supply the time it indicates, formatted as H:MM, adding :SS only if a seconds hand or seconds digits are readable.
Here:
3:22
